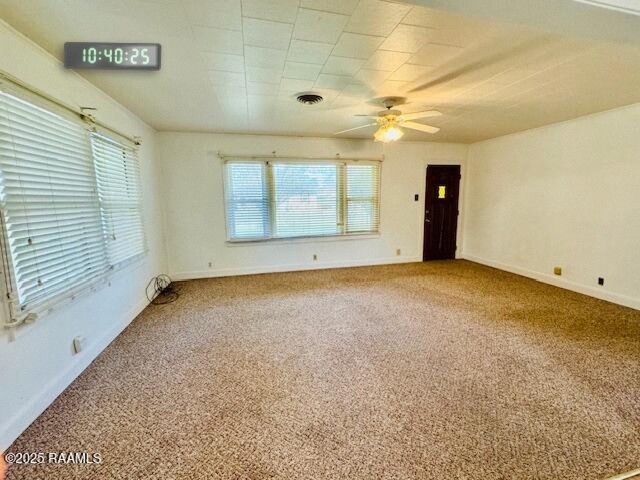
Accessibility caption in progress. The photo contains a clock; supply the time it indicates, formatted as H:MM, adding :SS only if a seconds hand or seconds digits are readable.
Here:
10:40:25
